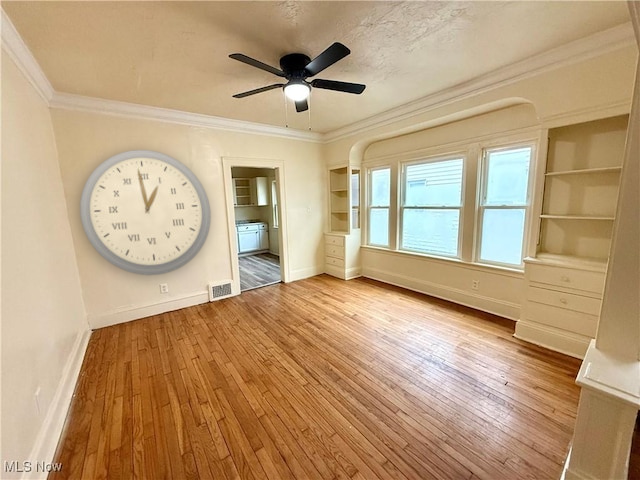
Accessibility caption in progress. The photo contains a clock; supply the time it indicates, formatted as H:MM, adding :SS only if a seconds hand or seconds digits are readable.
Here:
12:59
